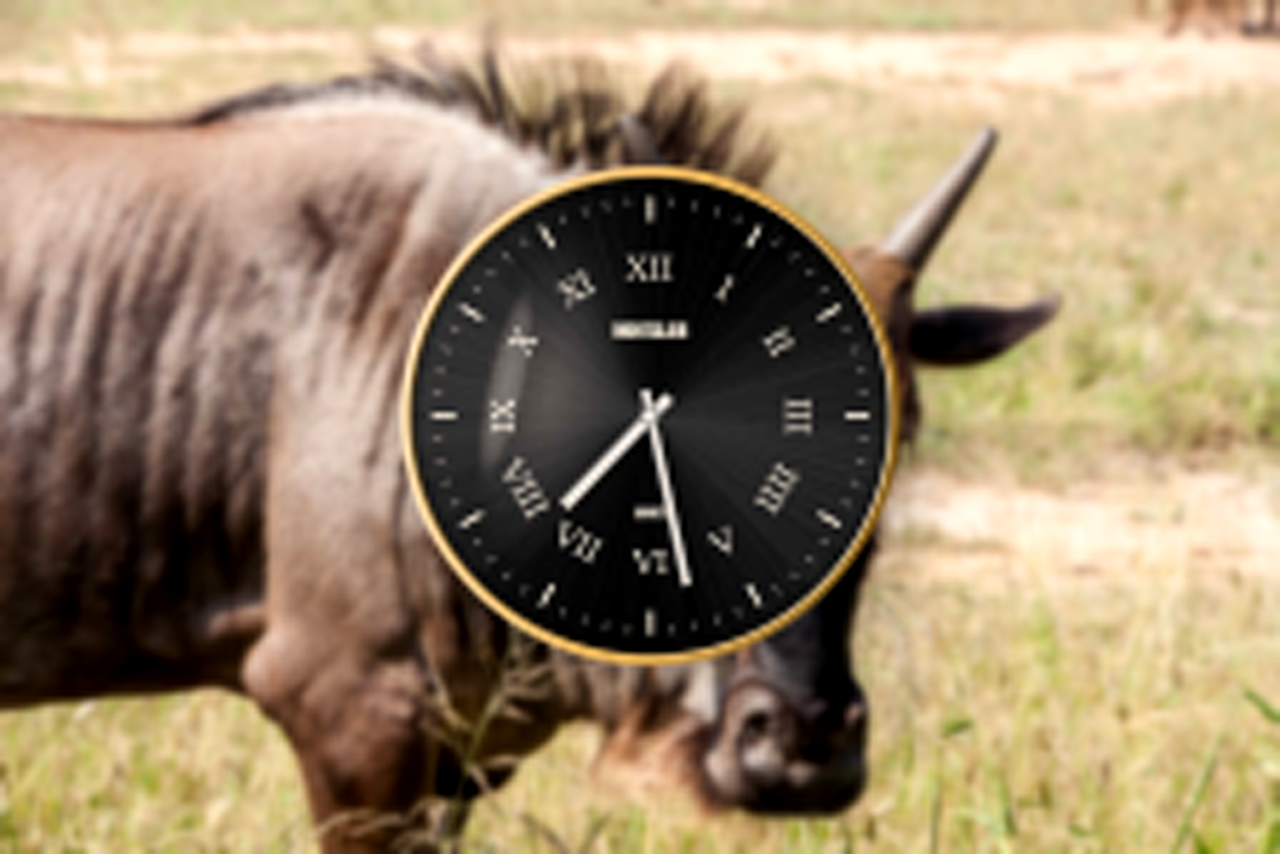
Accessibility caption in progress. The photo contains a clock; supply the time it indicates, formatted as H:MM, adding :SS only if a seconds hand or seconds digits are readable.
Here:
7:28
